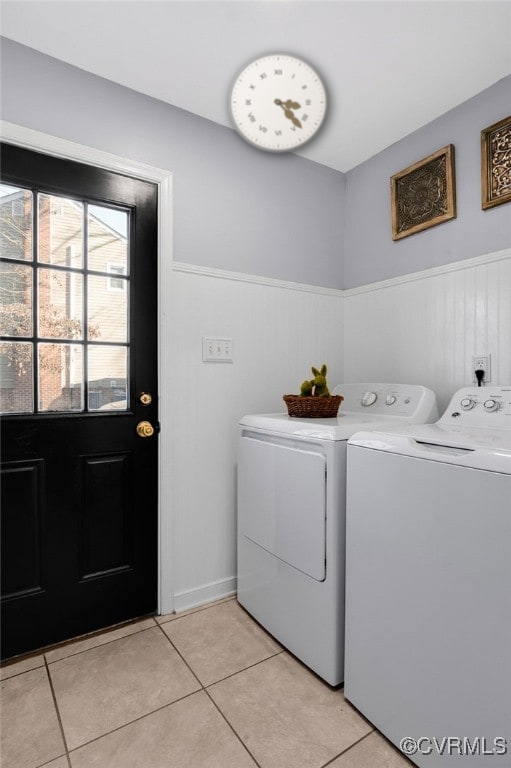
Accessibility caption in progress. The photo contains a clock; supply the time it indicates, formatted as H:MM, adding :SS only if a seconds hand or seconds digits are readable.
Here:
3:23
